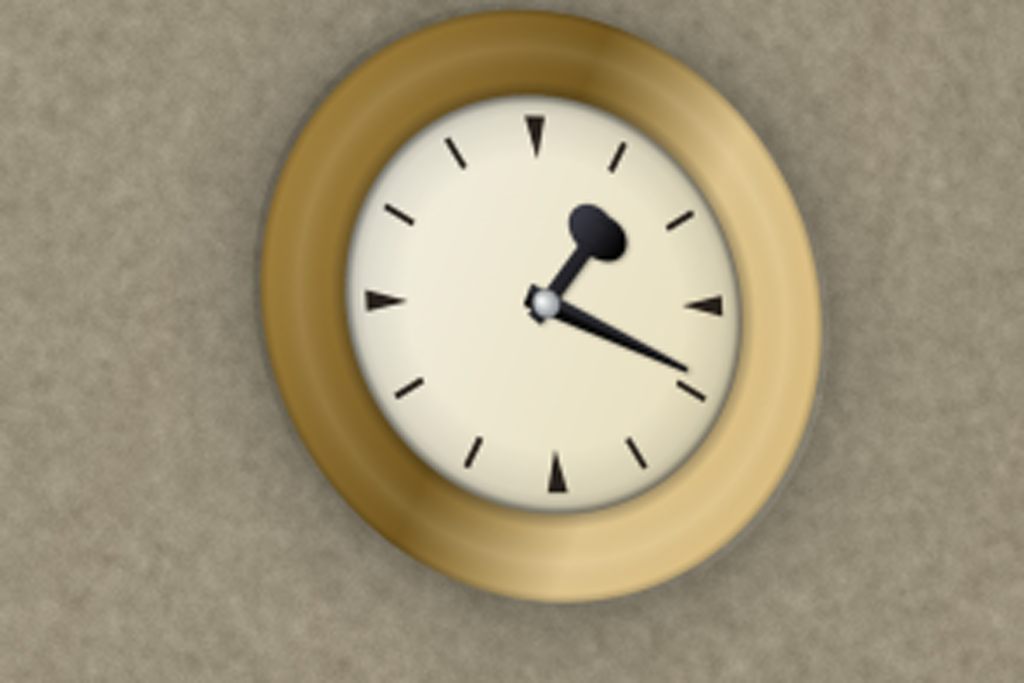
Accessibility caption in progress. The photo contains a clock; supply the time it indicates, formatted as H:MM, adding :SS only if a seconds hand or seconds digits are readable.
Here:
1:19
